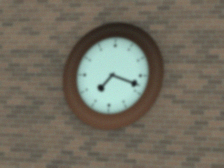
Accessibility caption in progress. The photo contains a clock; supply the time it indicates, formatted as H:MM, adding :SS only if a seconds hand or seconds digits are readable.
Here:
7:18
